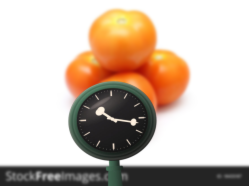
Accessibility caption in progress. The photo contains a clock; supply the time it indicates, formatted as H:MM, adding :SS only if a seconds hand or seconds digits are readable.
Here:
10:17
